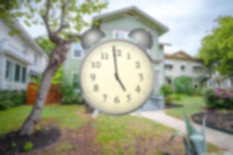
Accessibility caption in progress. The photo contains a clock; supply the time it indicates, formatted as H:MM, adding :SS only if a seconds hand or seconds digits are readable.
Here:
4:59
